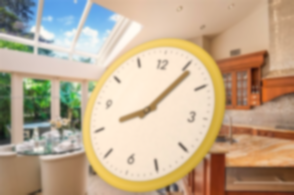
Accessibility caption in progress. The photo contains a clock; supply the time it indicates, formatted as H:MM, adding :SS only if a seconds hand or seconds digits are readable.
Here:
8:06
